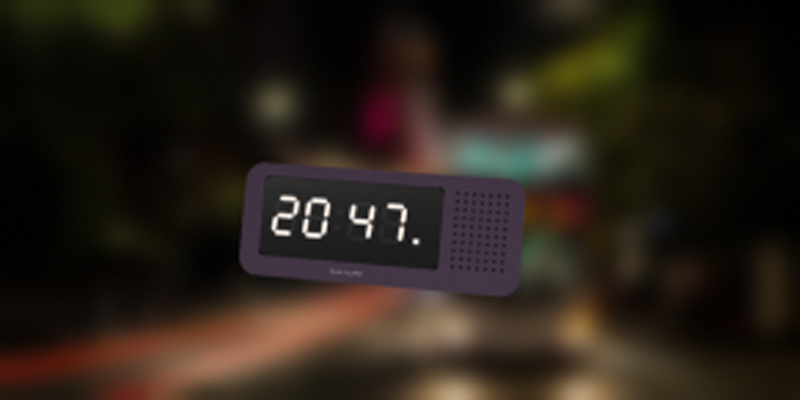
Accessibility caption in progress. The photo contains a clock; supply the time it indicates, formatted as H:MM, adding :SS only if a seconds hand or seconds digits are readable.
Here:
20:47
